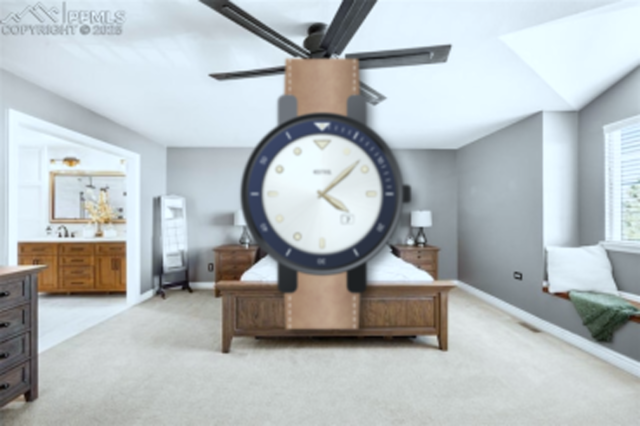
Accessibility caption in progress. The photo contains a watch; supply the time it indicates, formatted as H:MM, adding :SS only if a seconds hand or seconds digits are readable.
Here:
4:08
